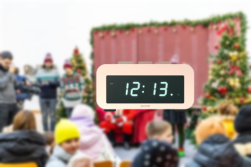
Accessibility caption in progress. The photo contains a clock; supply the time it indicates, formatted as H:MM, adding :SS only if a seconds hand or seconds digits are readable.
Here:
12:13
